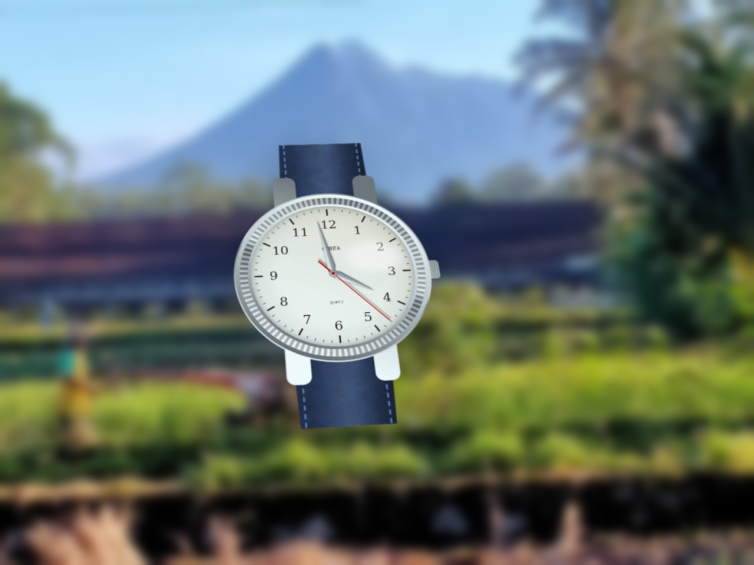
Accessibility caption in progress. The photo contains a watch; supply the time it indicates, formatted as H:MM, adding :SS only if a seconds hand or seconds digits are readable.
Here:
3:58:23
